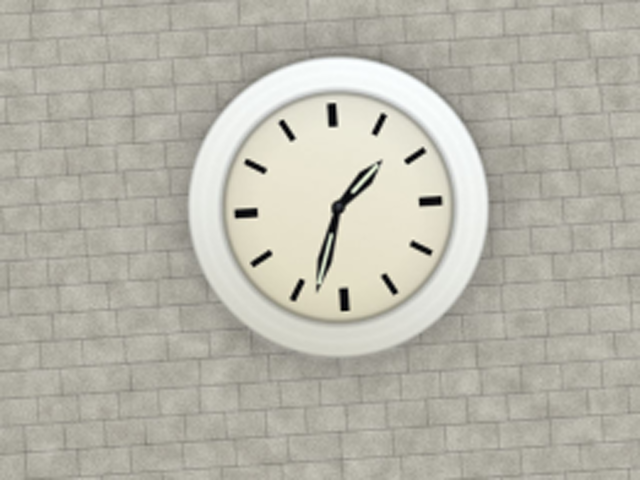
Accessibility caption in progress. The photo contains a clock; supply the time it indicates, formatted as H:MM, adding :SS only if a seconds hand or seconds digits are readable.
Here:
1:33
